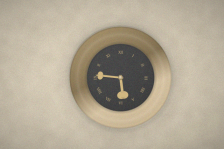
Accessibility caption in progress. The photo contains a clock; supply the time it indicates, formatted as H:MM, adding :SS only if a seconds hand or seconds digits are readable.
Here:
5:46
